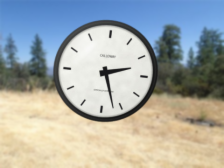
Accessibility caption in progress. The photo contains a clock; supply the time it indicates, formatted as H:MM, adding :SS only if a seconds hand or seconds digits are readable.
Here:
2:27
